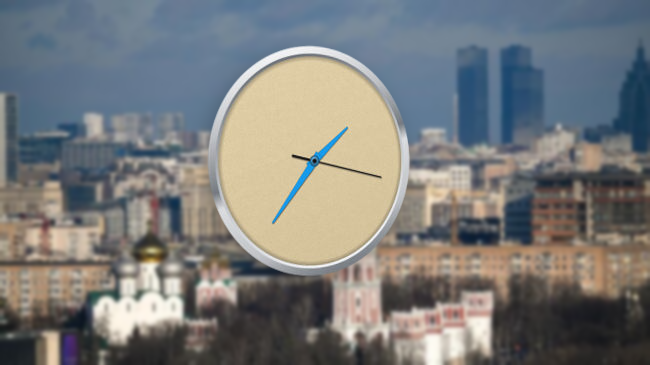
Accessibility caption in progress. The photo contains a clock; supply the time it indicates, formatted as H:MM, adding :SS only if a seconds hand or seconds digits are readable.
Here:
1:36:17
